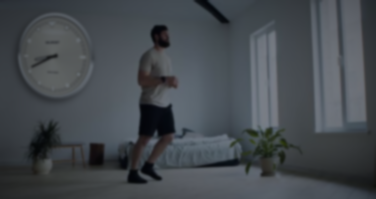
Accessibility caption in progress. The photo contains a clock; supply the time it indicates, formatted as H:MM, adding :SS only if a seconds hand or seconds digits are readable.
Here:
8:41
